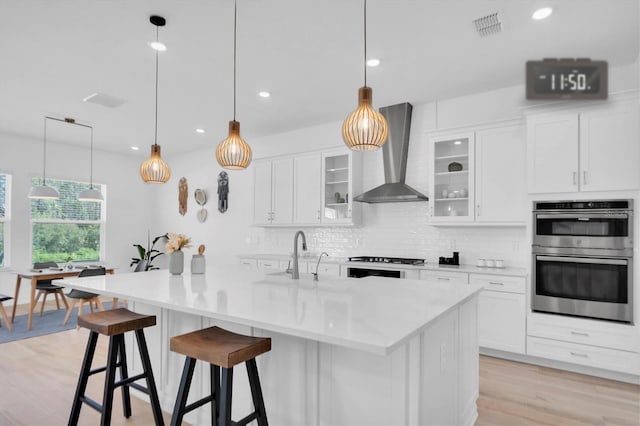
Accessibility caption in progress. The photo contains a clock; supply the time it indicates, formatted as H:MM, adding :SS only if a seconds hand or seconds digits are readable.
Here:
11:50
